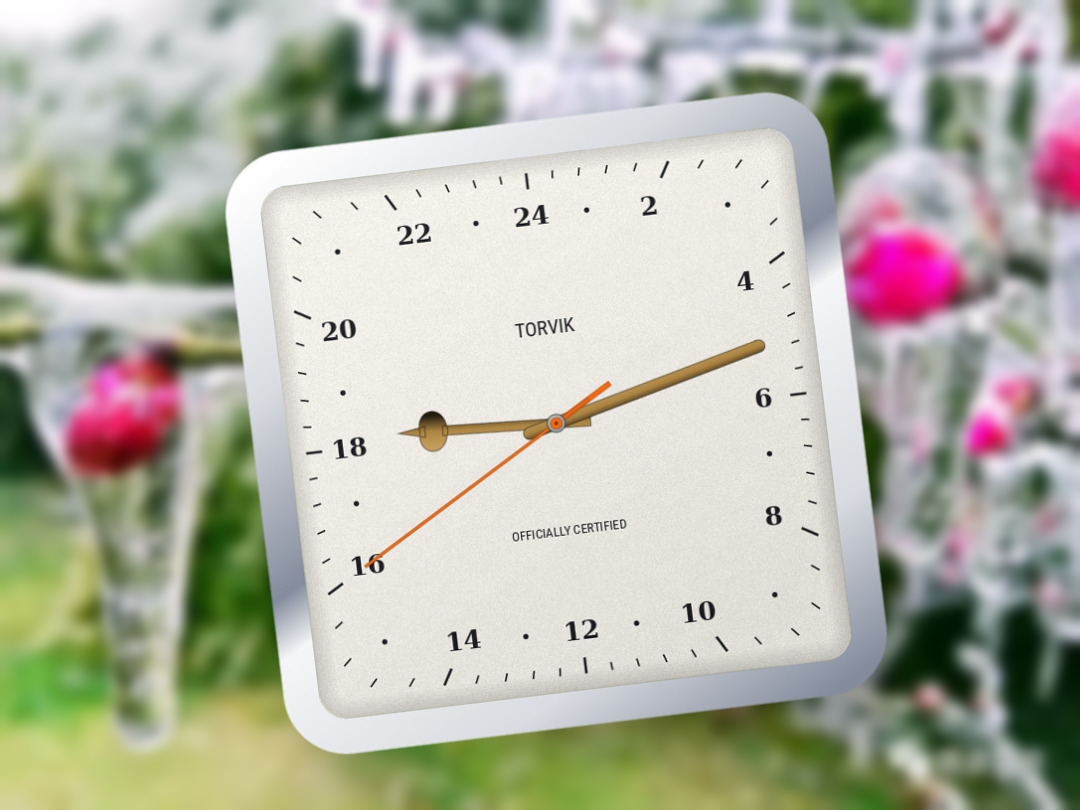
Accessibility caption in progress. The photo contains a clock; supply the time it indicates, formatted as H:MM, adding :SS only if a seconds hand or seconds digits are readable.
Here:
18:12:40
